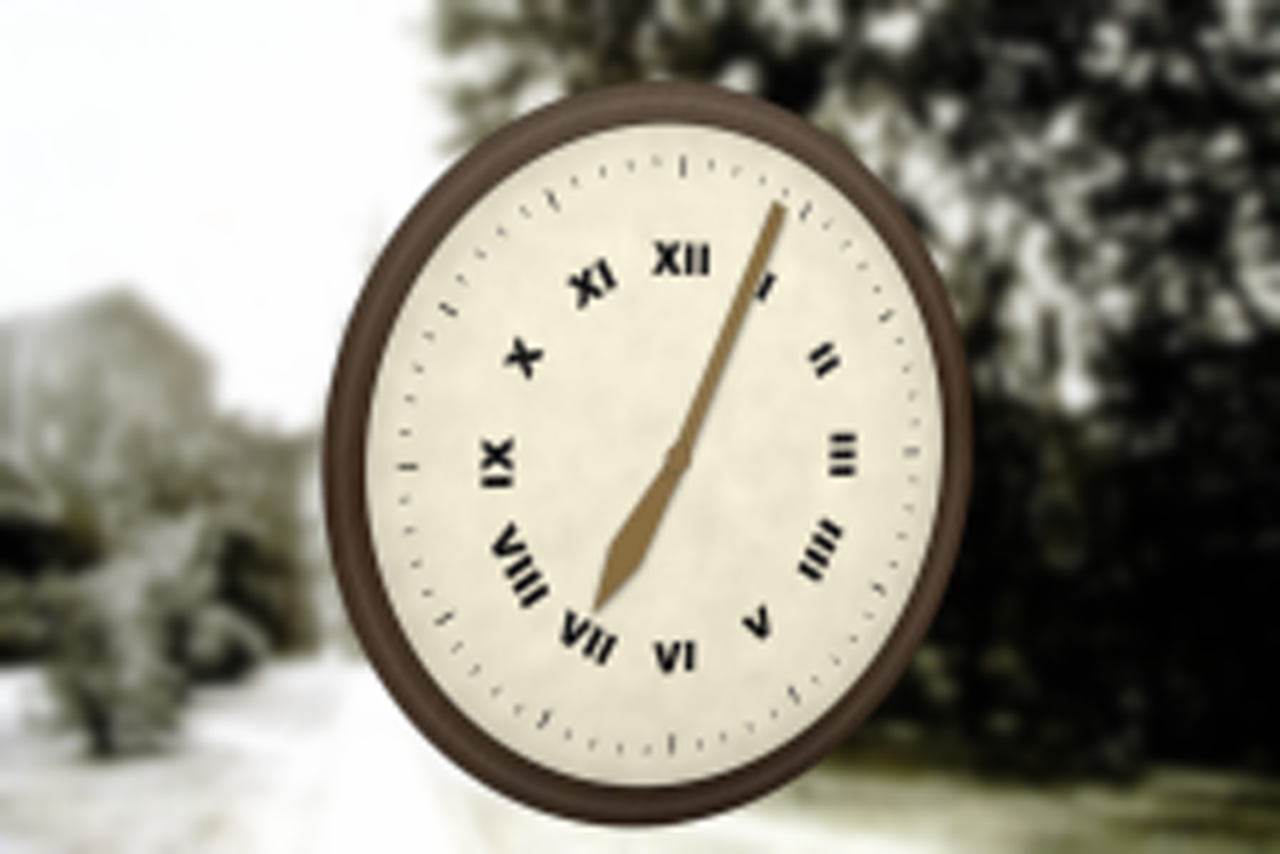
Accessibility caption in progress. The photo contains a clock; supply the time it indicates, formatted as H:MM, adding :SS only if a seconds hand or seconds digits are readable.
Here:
7:04
